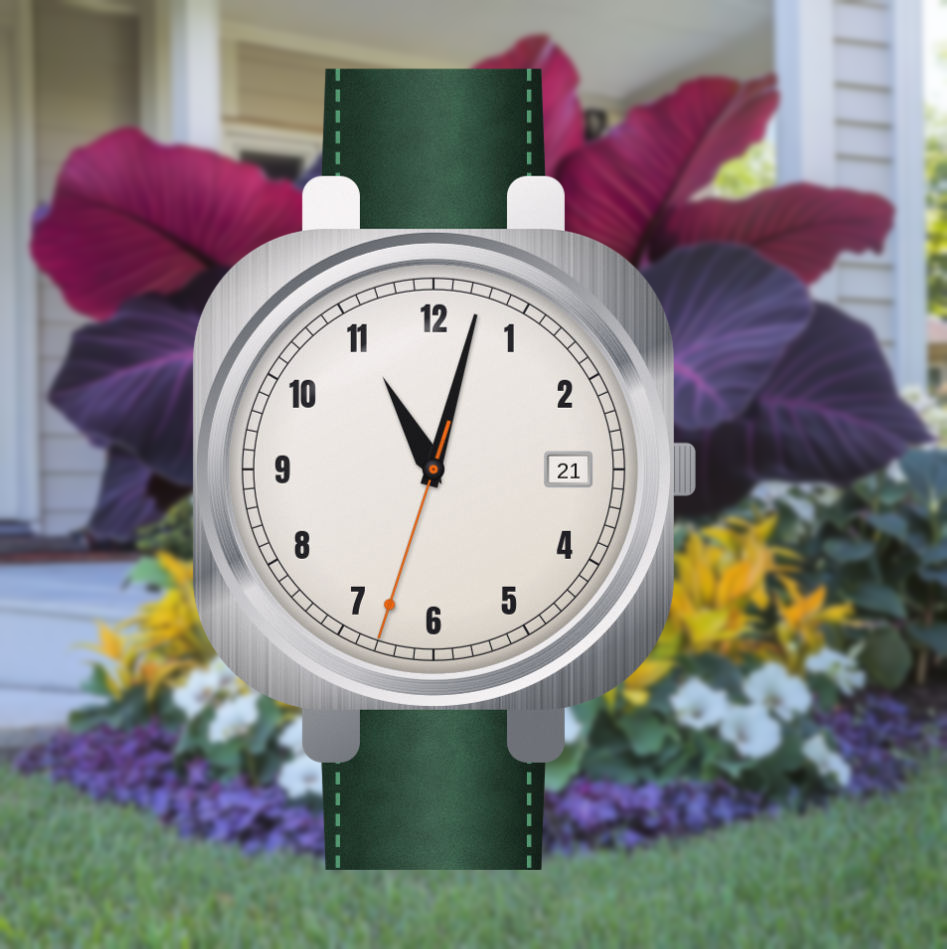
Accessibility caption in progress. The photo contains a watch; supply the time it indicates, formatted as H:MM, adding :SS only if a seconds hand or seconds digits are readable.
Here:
11:02:33
